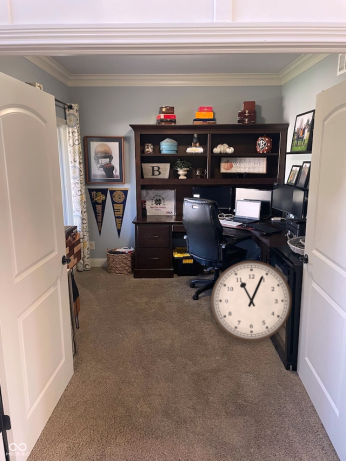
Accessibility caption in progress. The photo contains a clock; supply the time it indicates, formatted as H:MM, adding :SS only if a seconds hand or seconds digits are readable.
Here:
11:04
